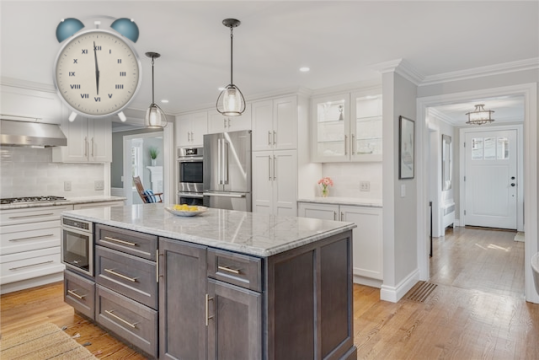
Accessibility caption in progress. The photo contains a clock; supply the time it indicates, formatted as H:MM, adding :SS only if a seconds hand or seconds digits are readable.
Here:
5:59
